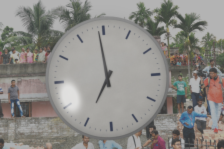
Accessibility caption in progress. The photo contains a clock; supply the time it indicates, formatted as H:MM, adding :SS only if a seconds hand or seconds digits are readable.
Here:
6:59
